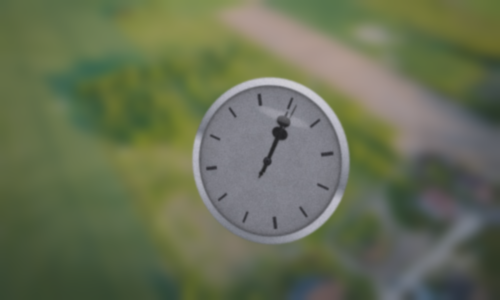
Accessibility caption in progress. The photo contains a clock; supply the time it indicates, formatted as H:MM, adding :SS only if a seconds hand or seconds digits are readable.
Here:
1:05:06
